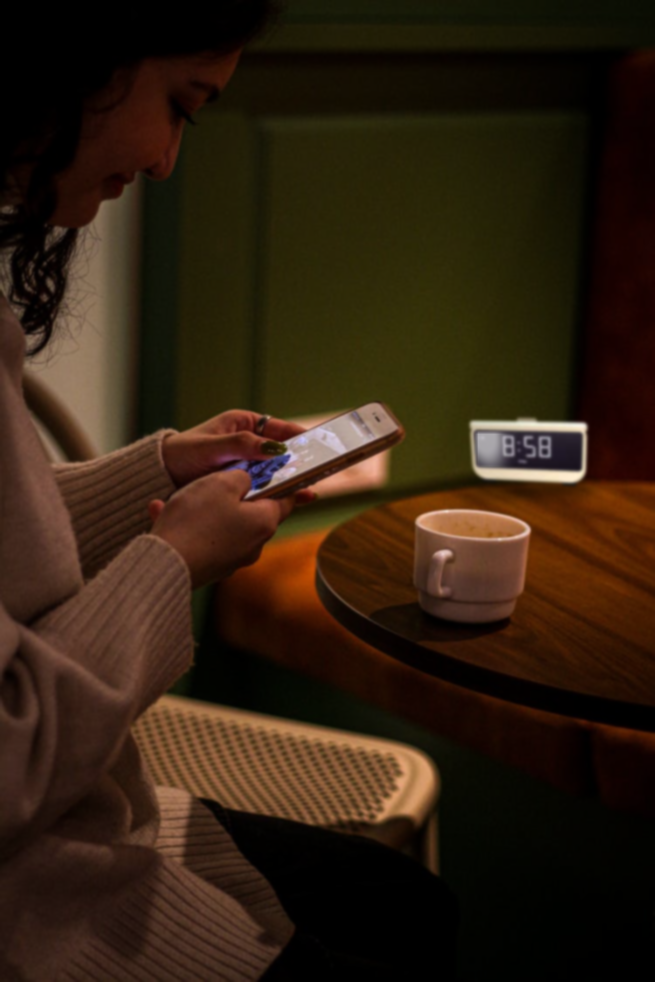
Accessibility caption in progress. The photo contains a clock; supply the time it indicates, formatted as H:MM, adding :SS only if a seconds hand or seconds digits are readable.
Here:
8:58
